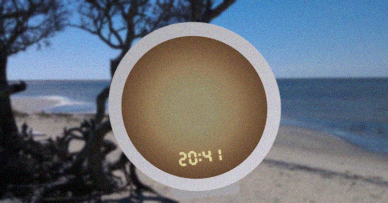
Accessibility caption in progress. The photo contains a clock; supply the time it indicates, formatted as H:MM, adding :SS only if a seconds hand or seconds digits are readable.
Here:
20:41
